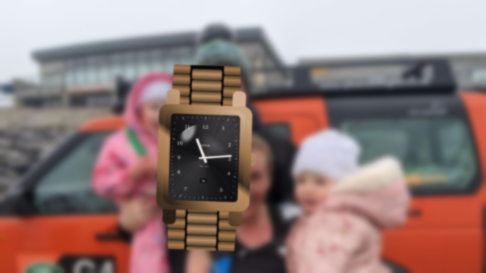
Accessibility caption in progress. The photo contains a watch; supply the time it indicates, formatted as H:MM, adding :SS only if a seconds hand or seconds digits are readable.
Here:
11:14
